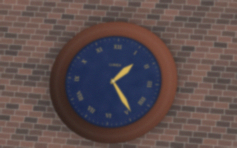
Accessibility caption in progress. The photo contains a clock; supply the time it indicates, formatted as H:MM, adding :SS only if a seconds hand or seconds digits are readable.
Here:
1:24
